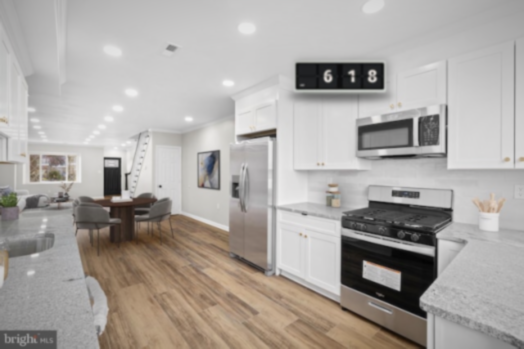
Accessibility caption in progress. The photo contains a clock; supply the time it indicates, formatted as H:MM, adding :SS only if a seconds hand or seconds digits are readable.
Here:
6:18
